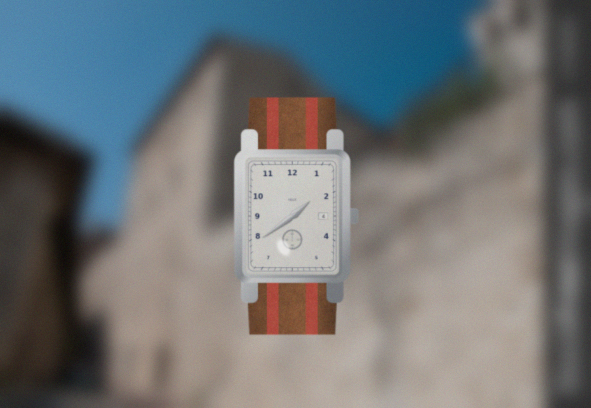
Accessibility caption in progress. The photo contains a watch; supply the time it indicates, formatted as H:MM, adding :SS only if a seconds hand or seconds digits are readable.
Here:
1:39
